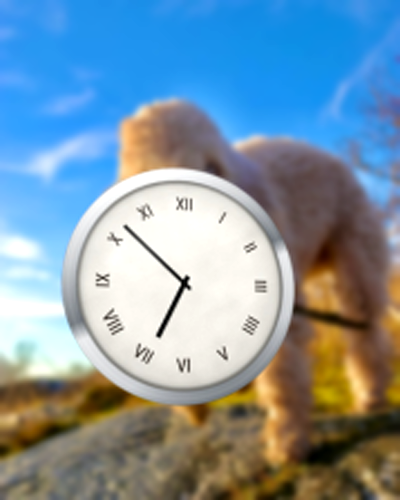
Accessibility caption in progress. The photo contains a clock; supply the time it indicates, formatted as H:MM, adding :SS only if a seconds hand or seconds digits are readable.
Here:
6:52
